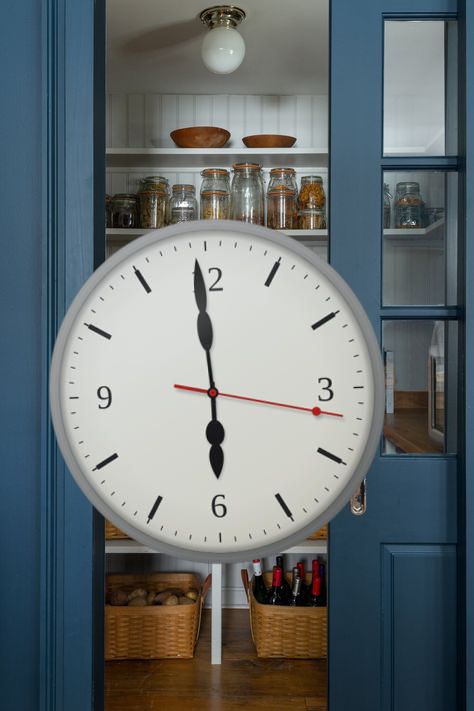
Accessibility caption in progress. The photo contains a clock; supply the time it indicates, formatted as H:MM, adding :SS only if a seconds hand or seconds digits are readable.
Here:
5:59:17
